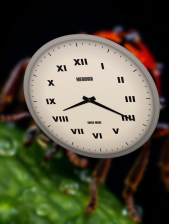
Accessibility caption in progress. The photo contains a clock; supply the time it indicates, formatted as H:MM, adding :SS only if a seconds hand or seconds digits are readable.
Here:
8:20
